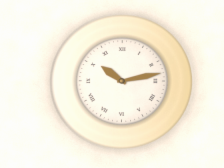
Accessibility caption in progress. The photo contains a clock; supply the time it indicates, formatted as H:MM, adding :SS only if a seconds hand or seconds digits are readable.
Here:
10:13
